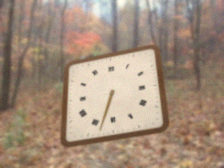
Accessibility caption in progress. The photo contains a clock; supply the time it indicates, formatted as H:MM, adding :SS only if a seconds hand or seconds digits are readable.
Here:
6:33
